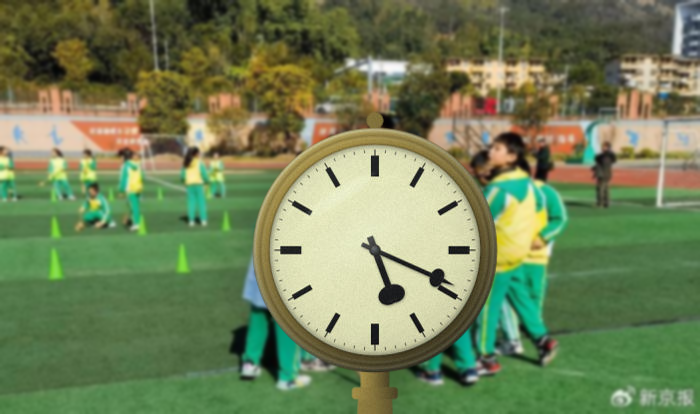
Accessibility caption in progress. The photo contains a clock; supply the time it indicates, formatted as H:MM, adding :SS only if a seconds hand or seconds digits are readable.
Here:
5:19
